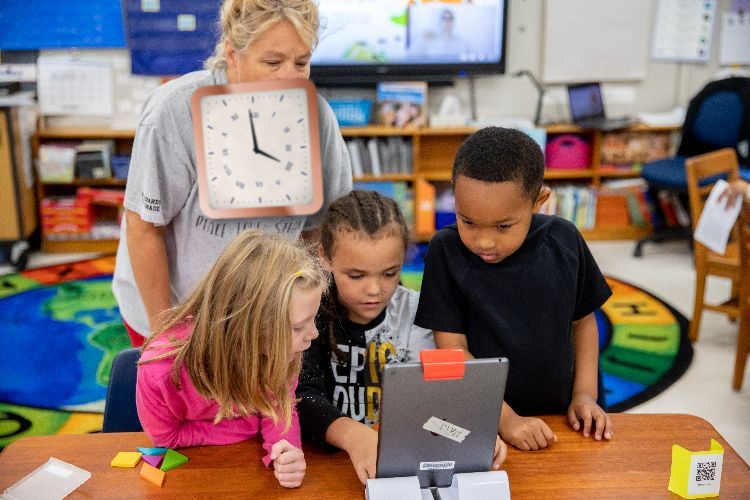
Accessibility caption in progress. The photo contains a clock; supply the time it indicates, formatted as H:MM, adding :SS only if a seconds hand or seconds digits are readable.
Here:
3:59
